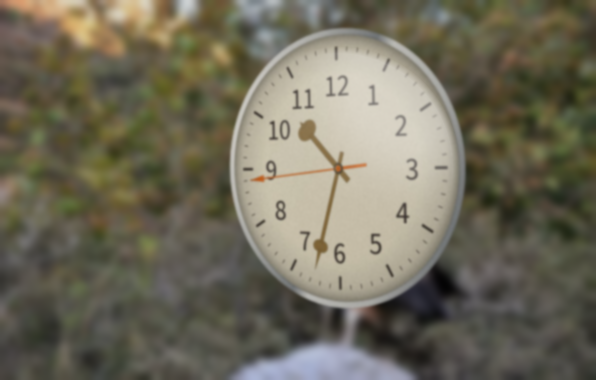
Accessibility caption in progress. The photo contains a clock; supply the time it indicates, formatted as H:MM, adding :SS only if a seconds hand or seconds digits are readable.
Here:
10:32:44
